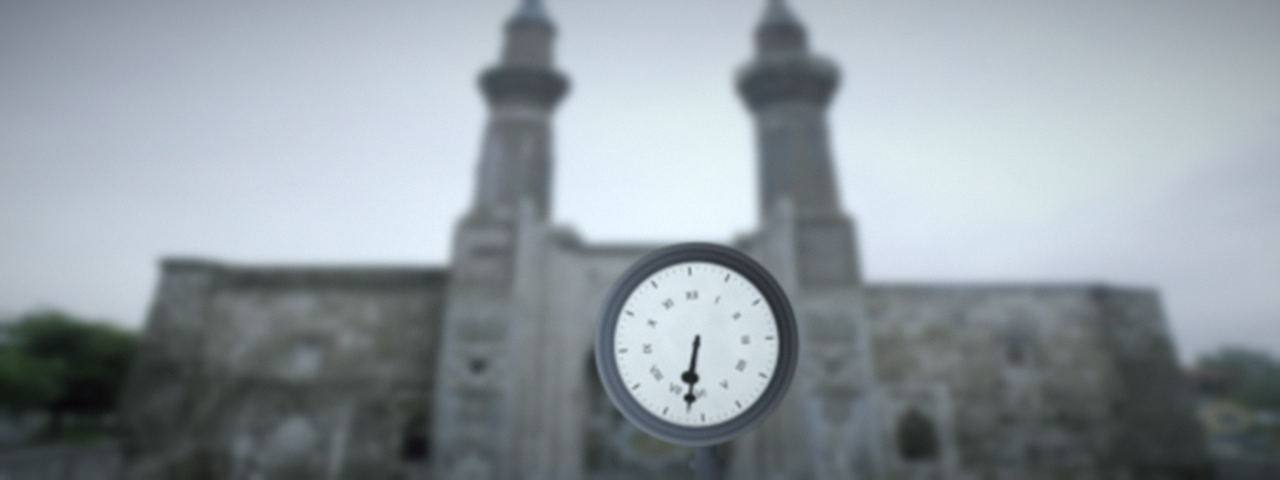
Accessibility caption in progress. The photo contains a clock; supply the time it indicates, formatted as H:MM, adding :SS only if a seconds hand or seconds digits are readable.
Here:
6:32
